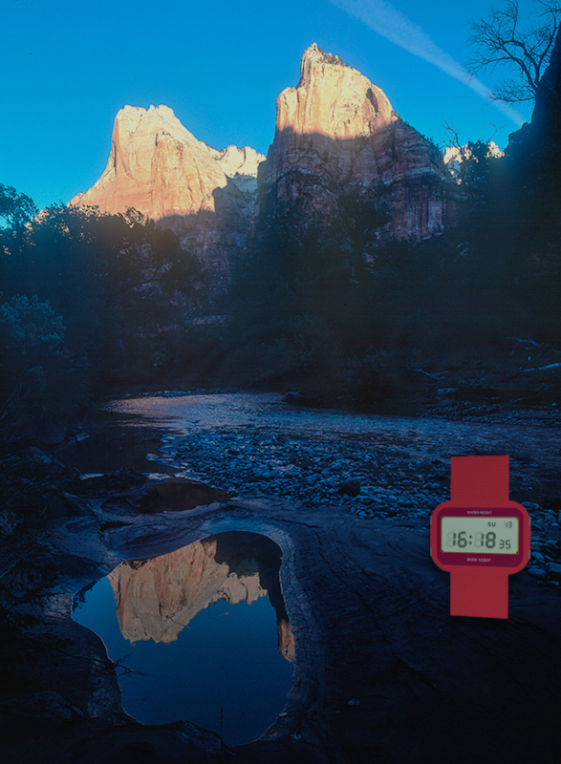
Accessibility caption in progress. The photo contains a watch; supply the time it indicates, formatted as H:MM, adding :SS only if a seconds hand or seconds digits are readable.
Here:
16:18:35
